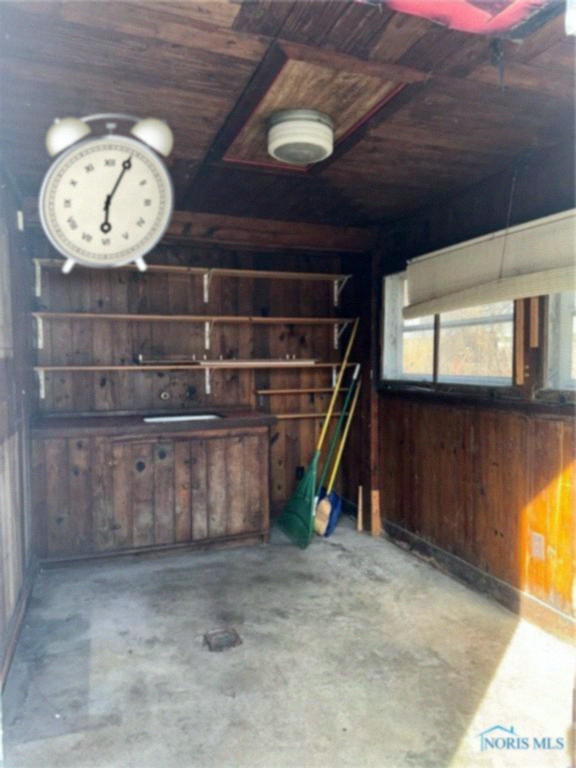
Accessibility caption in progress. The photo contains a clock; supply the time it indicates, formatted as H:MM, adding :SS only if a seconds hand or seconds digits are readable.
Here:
6:04
